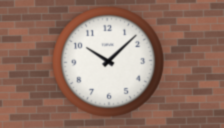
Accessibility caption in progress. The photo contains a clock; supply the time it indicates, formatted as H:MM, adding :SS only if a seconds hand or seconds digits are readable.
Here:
10:08
